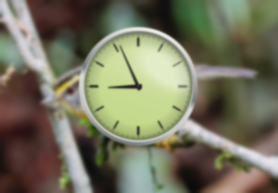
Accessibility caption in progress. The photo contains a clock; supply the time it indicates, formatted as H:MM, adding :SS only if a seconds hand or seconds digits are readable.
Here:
8:56
